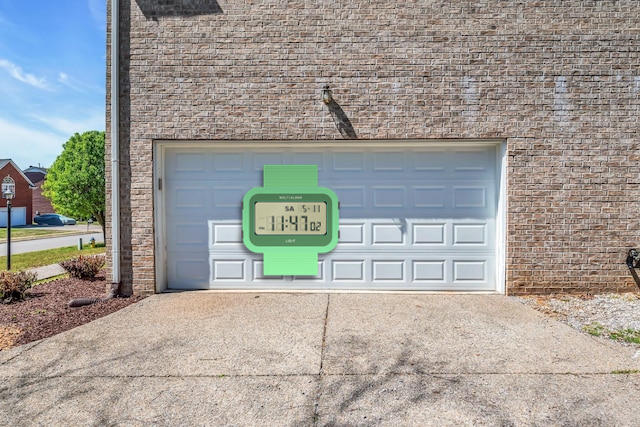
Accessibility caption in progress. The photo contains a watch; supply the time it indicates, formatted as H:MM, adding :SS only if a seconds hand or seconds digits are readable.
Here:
11:47:02
